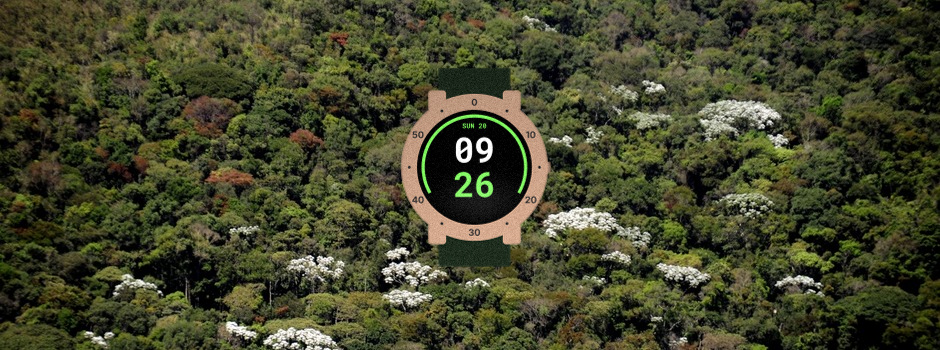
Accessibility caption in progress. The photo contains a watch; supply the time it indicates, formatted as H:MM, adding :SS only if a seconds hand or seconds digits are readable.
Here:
9:26
